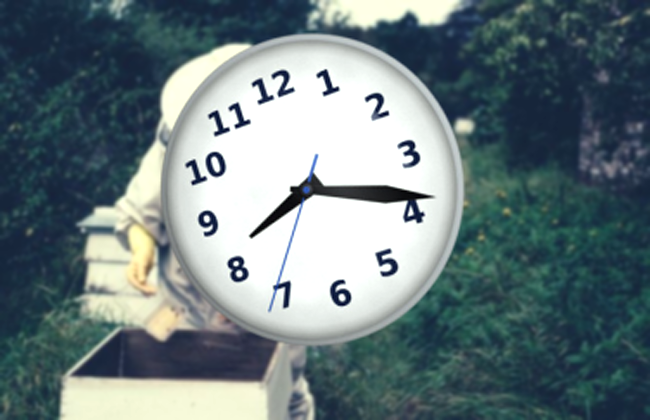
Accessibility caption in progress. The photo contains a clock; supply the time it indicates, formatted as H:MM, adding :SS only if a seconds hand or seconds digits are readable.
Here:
8:18:36
